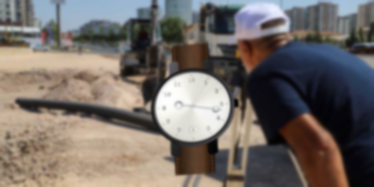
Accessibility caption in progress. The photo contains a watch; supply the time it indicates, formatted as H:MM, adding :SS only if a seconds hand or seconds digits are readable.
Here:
9:17
